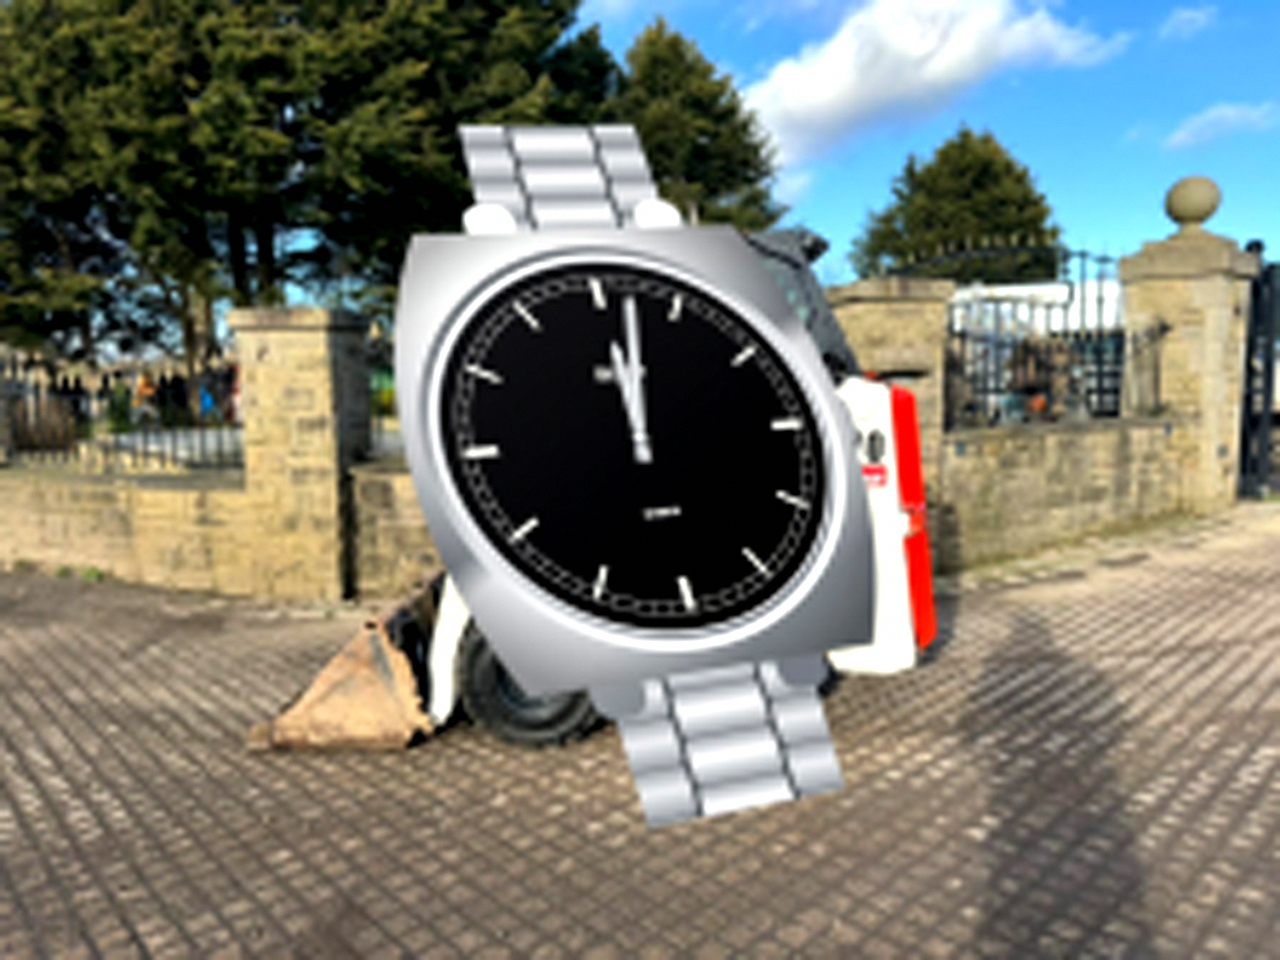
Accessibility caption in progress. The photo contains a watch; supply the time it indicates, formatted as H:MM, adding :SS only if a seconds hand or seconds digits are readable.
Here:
12:02
